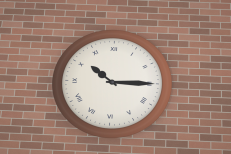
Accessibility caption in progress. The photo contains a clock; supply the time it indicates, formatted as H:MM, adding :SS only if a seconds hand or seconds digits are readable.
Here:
10:15
